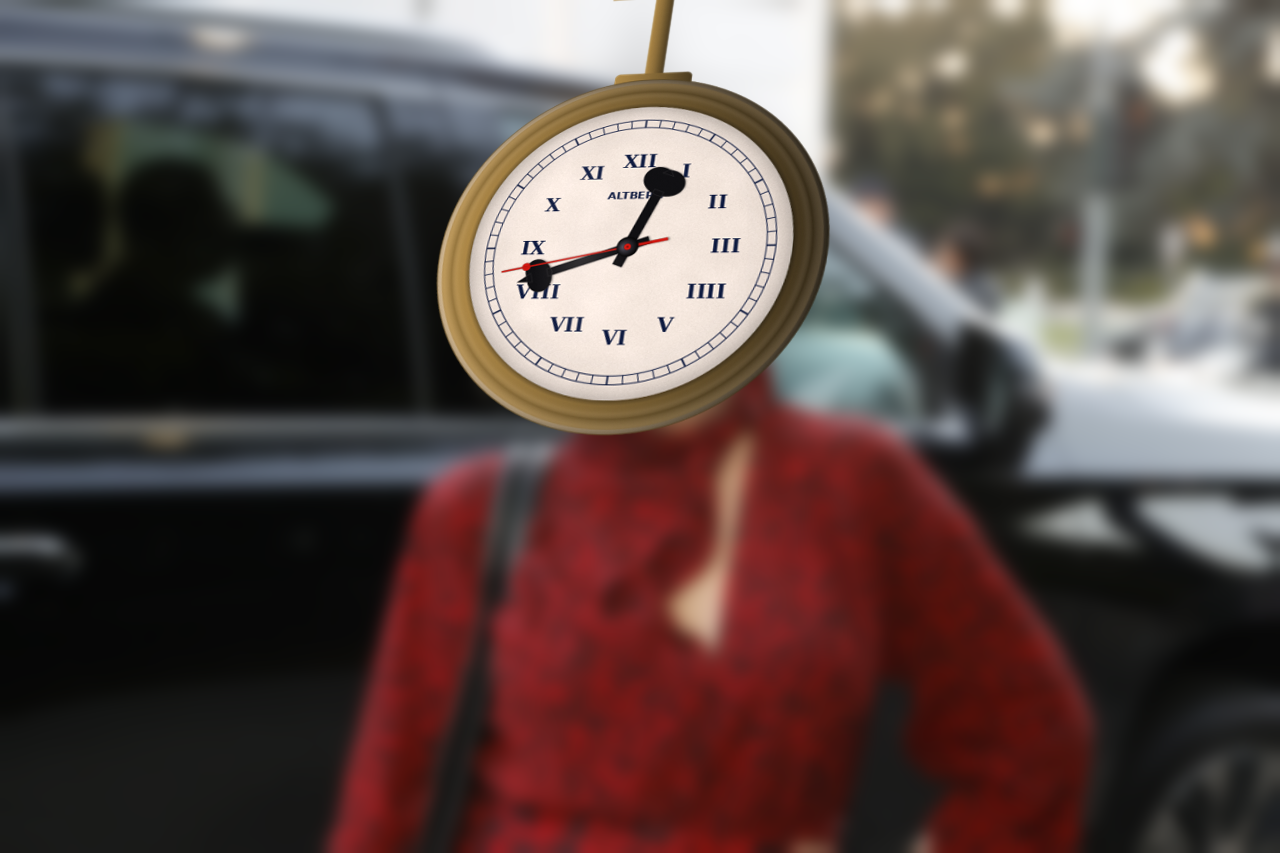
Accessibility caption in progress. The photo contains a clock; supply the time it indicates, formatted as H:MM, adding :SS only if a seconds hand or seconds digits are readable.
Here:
12:41:43
